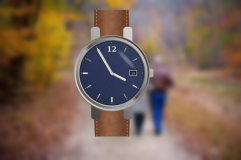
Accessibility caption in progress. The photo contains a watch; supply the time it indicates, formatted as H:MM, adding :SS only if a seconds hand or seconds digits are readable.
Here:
3:55
